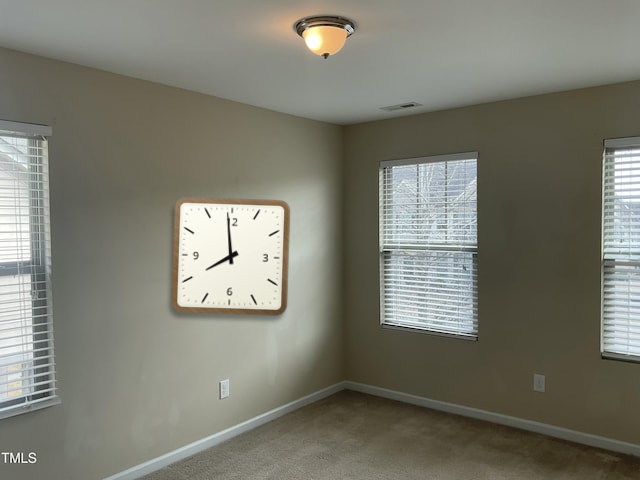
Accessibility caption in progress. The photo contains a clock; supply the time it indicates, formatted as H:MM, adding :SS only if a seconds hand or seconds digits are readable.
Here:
7:59
